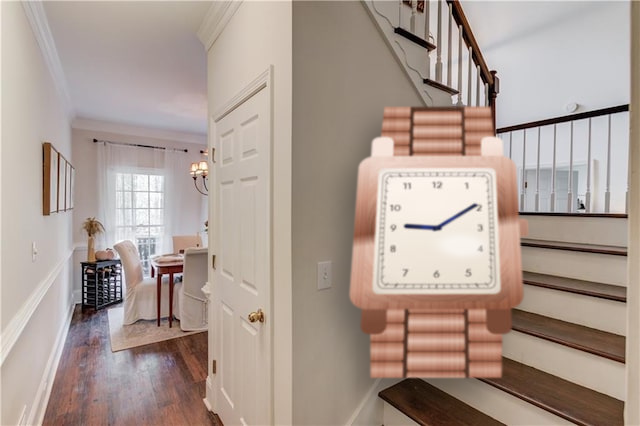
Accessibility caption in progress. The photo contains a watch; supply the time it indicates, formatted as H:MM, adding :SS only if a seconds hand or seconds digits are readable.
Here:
9:09
